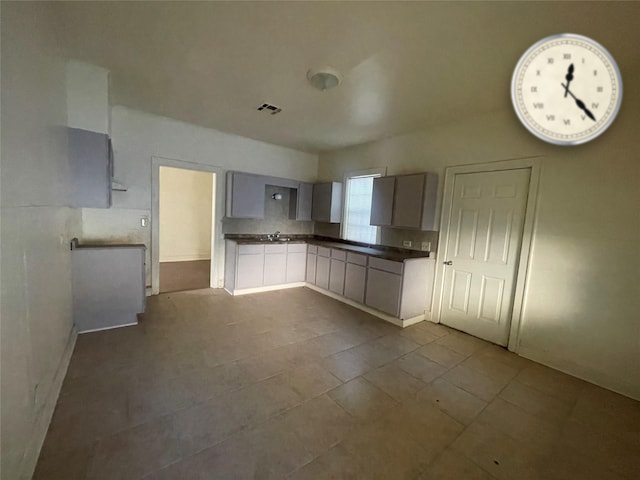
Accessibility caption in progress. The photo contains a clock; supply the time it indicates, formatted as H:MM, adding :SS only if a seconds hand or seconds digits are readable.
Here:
12:23
